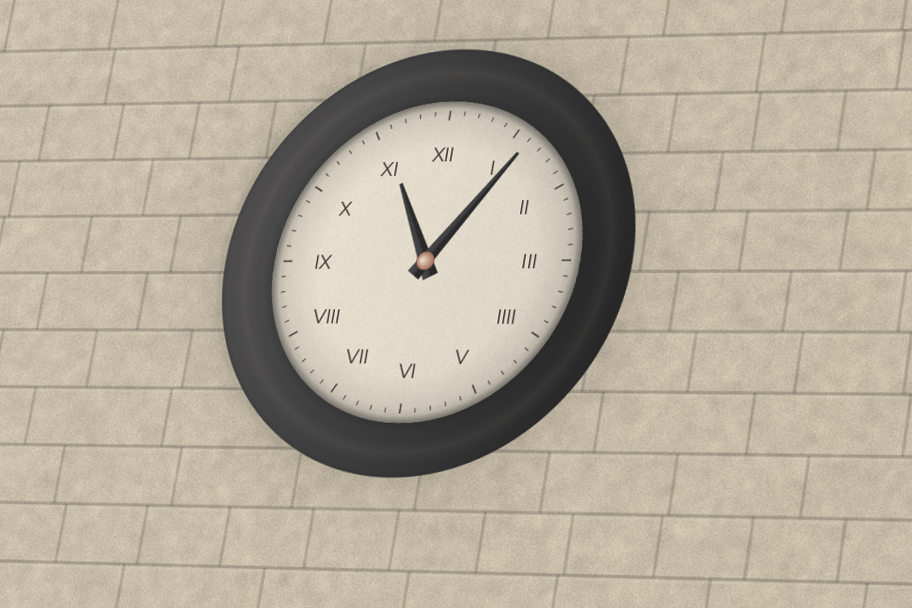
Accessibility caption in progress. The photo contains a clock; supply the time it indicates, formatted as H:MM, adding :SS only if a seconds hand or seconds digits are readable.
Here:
11:06
